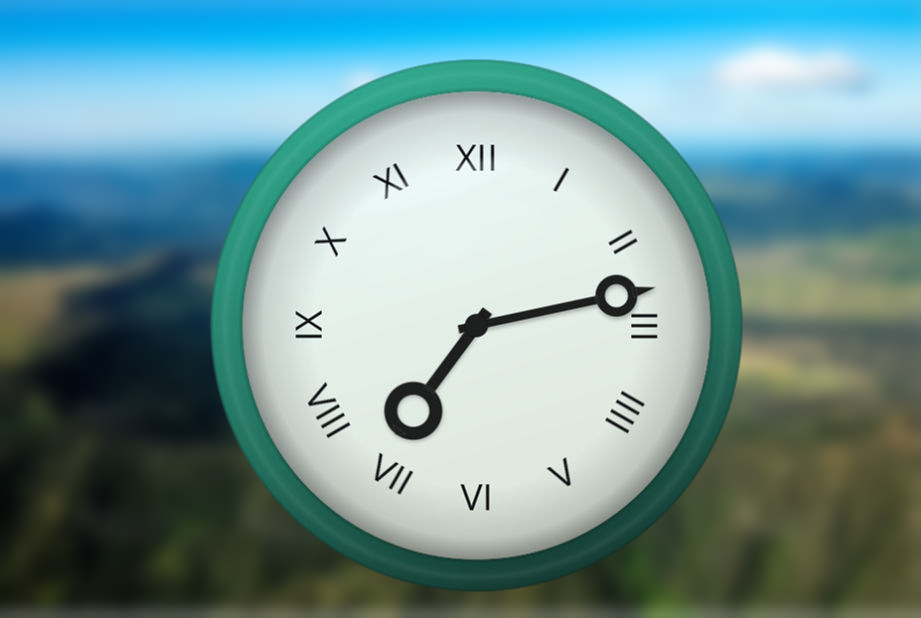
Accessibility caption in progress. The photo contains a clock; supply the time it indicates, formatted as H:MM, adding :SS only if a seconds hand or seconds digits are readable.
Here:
7:13
